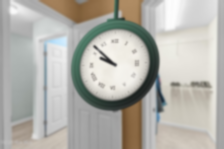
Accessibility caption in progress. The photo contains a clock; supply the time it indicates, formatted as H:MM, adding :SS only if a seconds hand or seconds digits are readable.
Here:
9:52
